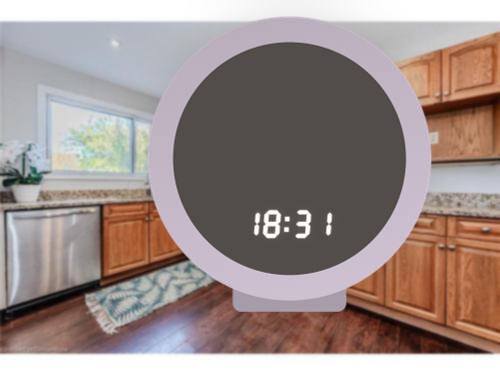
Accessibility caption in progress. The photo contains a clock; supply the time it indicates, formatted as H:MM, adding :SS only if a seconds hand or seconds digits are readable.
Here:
18:31
